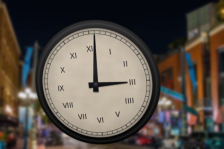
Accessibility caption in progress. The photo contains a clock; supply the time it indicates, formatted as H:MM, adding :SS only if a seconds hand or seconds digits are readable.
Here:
3:01
